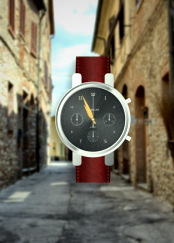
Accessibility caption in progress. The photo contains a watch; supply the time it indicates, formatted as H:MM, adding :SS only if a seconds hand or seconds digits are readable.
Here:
10:56
